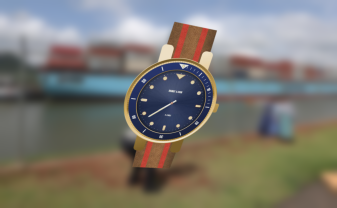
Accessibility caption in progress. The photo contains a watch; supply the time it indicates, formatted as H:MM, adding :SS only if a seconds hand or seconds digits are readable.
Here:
7:38
